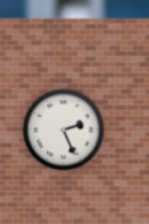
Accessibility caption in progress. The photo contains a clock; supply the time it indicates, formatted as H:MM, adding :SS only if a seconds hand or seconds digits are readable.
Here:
2:26
